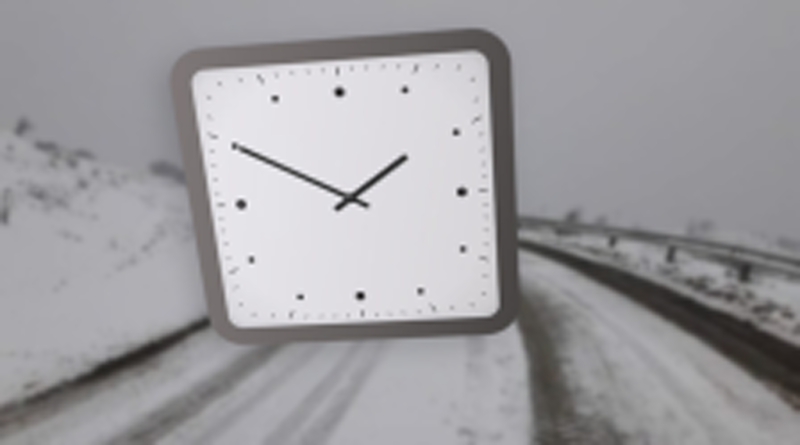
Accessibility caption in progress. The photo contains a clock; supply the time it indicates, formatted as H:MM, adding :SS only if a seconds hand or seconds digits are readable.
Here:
1:50
